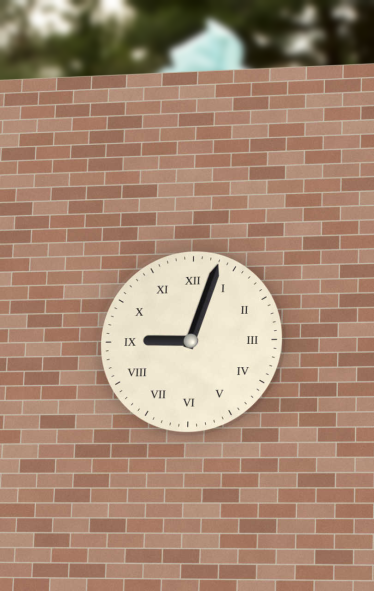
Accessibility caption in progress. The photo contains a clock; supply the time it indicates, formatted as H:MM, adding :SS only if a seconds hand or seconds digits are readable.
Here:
9:03
